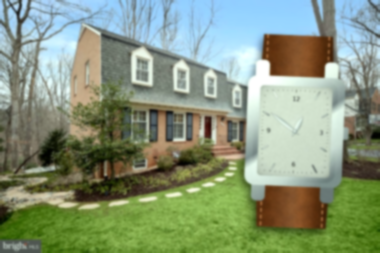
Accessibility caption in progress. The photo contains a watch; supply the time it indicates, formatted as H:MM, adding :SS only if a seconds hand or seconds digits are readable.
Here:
12:51
